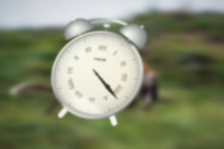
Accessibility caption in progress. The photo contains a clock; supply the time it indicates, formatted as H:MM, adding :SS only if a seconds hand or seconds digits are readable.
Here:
4:22
